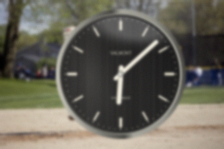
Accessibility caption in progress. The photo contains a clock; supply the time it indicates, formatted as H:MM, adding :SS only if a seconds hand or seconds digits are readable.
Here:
6:08
